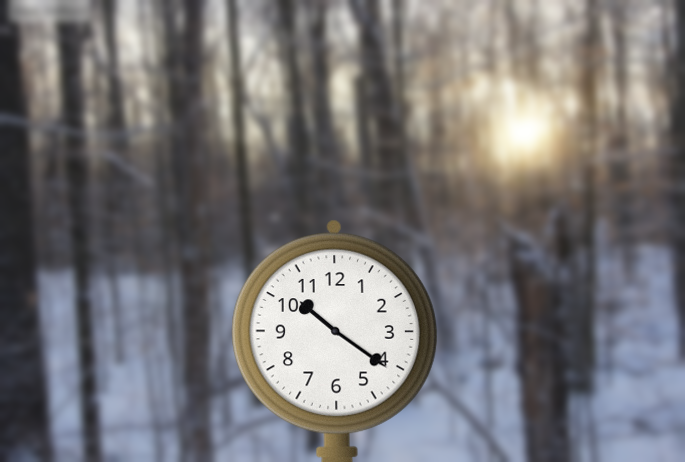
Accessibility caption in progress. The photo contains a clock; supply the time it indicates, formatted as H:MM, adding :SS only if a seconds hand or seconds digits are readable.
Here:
10:21
